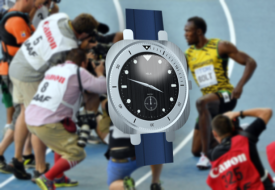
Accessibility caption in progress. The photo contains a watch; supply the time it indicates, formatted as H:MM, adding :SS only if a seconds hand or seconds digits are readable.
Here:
3:48
